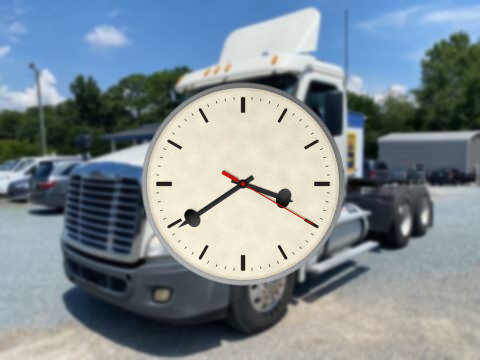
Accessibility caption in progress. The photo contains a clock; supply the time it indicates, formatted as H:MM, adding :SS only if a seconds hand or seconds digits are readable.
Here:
3:39:20
